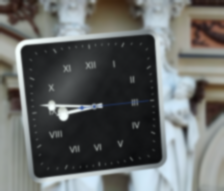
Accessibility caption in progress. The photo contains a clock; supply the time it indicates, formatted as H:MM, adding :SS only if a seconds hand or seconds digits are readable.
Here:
8:46:15
